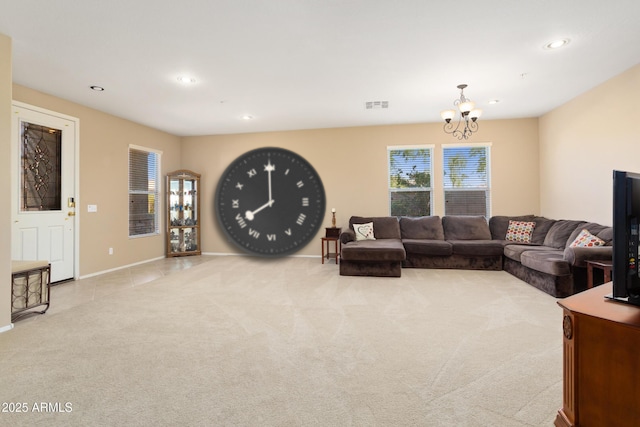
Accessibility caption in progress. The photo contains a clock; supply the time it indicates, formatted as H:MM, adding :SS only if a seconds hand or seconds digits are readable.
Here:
8:00
